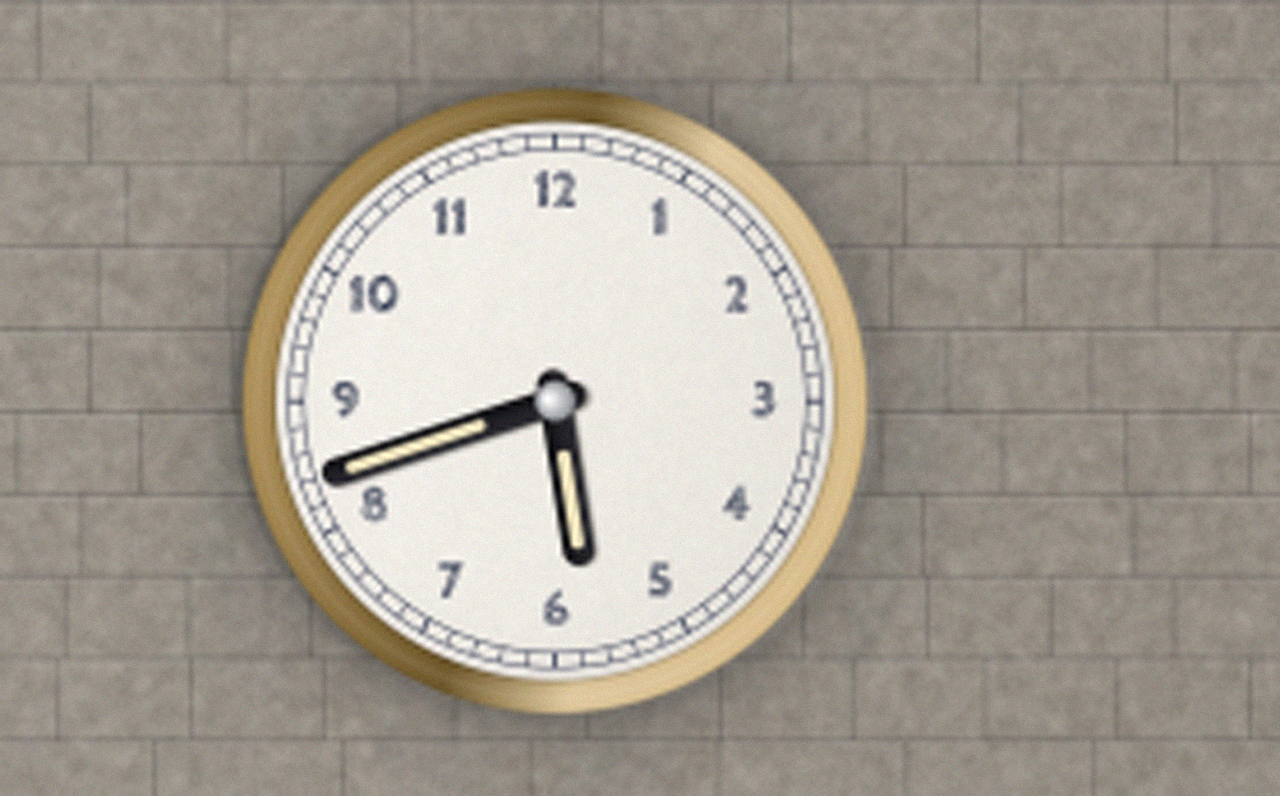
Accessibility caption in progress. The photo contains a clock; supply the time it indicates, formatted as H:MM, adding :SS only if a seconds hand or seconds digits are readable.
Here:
5:42
